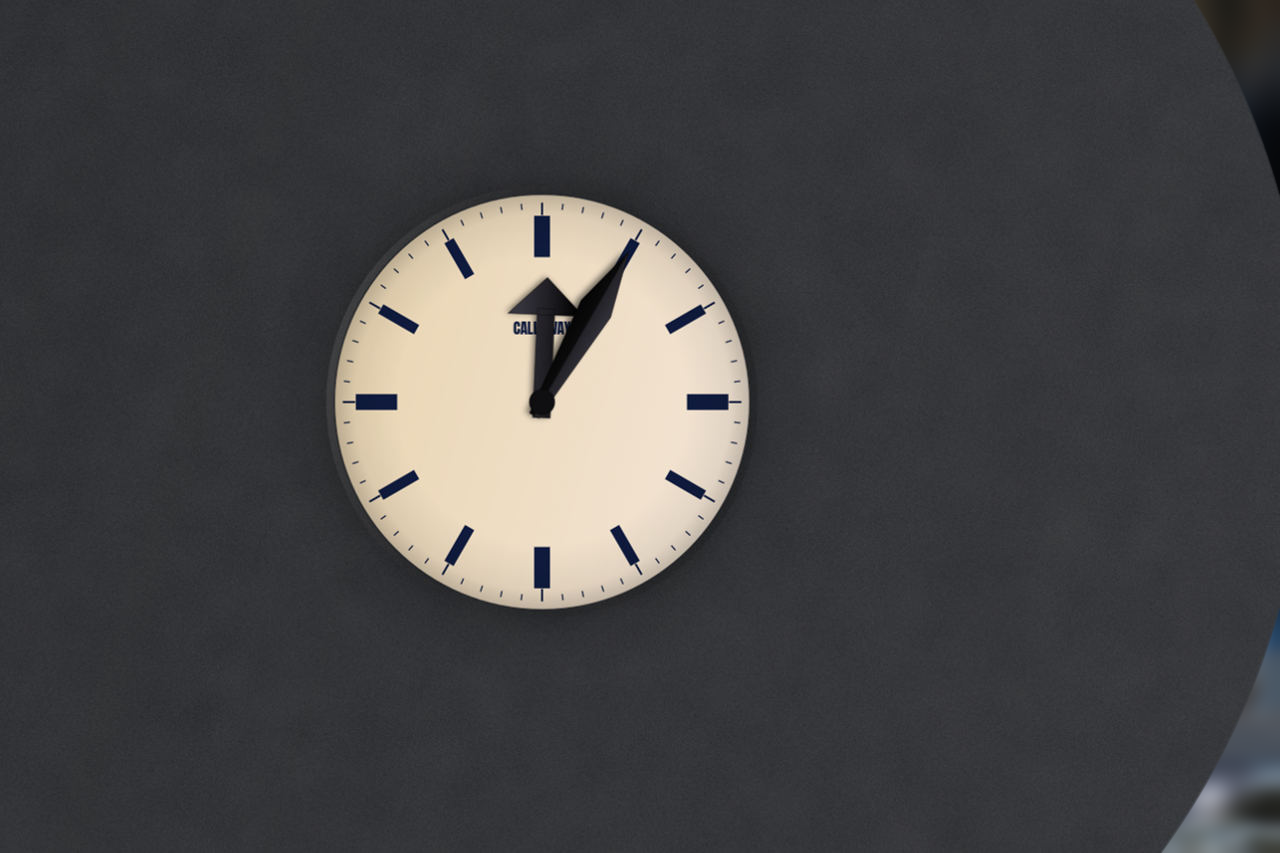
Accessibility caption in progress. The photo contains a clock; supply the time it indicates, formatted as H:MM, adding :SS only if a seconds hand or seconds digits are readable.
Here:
12:05
